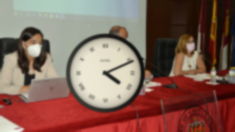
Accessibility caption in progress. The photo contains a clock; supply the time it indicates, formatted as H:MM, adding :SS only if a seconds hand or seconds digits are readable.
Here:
4:11
